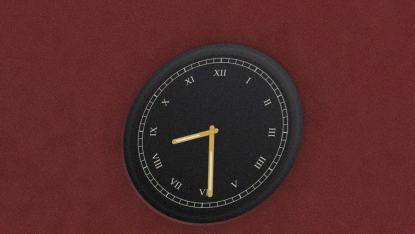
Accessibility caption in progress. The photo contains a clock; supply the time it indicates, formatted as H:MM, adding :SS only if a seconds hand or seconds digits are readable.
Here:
8:29
